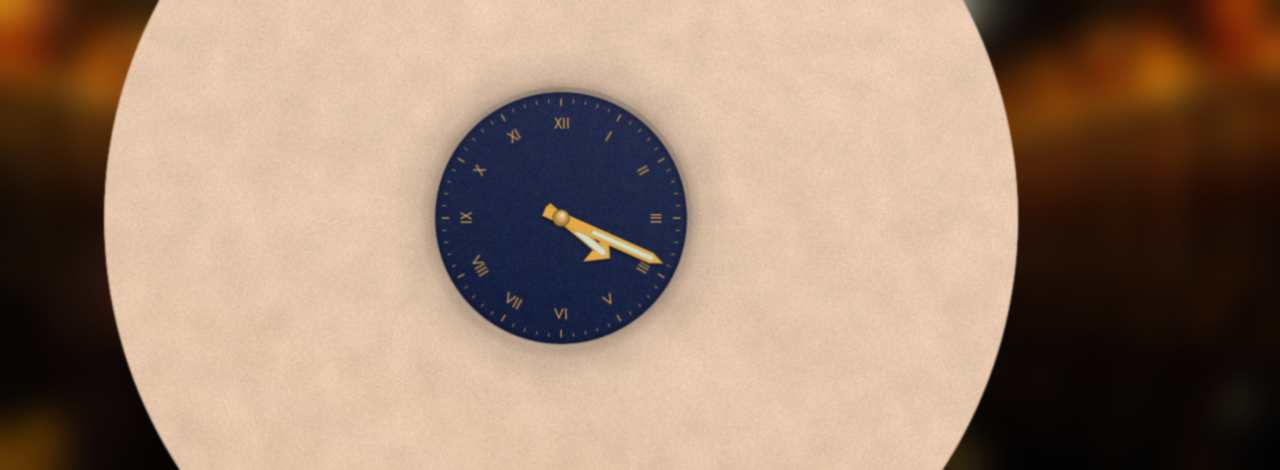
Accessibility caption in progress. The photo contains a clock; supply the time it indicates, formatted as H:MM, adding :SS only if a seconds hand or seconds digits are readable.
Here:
4:19
